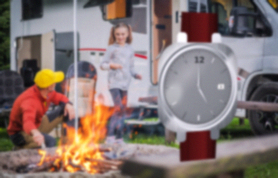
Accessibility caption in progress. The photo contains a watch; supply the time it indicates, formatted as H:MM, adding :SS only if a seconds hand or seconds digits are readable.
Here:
5:00
